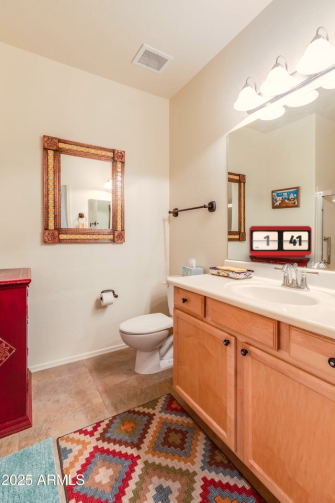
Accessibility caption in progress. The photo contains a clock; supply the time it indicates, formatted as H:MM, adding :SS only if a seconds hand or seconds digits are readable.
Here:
1:41
